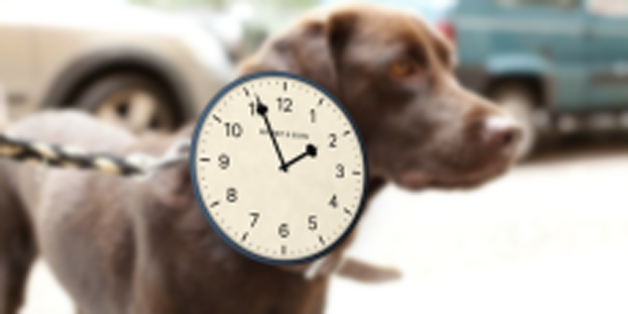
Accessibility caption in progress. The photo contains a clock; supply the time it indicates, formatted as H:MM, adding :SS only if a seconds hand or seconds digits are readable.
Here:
1:56
